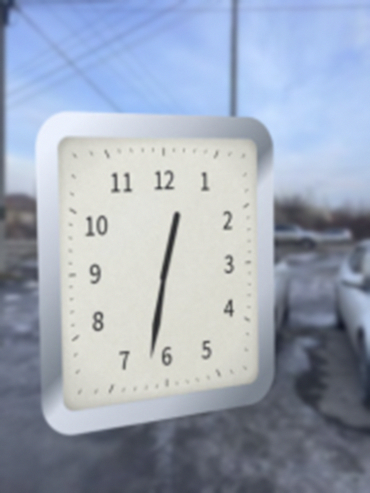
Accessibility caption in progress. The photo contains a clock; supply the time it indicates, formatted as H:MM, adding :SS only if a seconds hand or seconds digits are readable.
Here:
12:32
